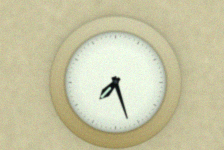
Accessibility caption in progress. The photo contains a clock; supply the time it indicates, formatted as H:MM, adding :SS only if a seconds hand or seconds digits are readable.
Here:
7:27
